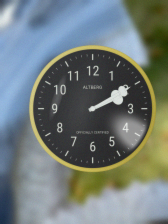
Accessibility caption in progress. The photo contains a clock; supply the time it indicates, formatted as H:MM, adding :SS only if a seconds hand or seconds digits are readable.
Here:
2:10
